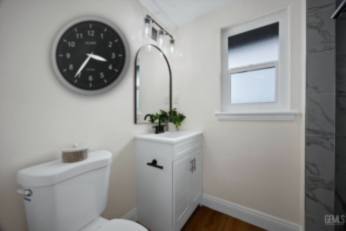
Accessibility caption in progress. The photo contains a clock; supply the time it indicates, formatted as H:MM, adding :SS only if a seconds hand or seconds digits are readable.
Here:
3:36
